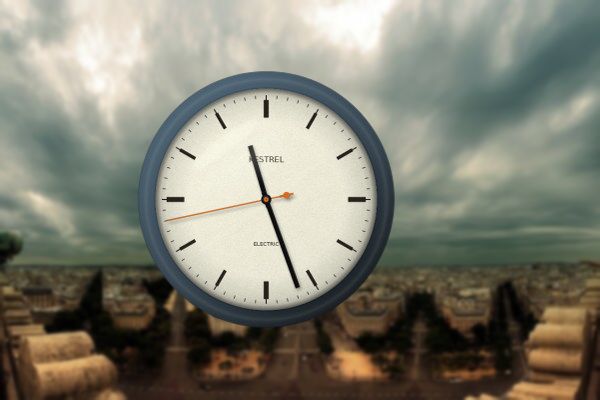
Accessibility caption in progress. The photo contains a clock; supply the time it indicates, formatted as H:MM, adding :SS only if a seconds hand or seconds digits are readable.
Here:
11:26:43
